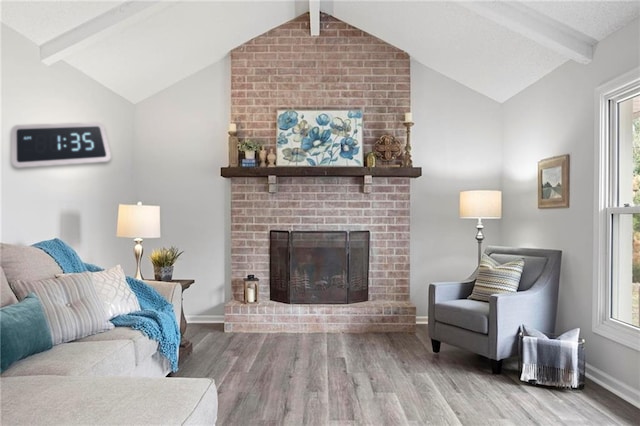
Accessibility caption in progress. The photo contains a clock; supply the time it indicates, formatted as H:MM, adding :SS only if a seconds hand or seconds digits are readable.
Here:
1:35
